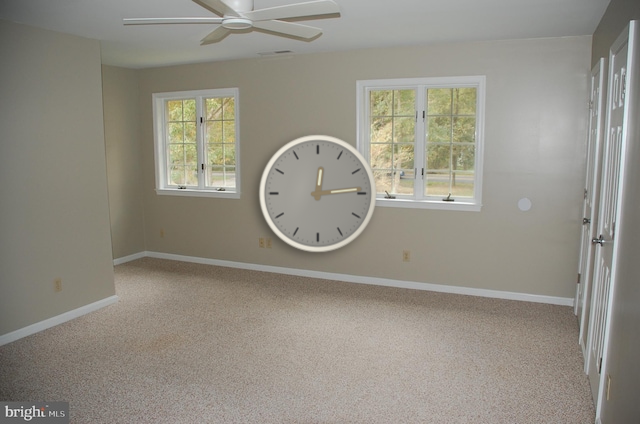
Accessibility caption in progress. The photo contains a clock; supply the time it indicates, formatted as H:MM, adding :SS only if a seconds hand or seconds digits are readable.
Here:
12:14
